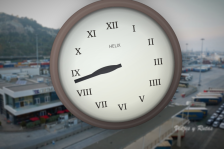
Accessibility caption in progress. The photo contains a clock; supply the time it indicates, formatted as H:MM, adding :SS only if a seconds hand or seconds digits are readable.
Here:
8:43
